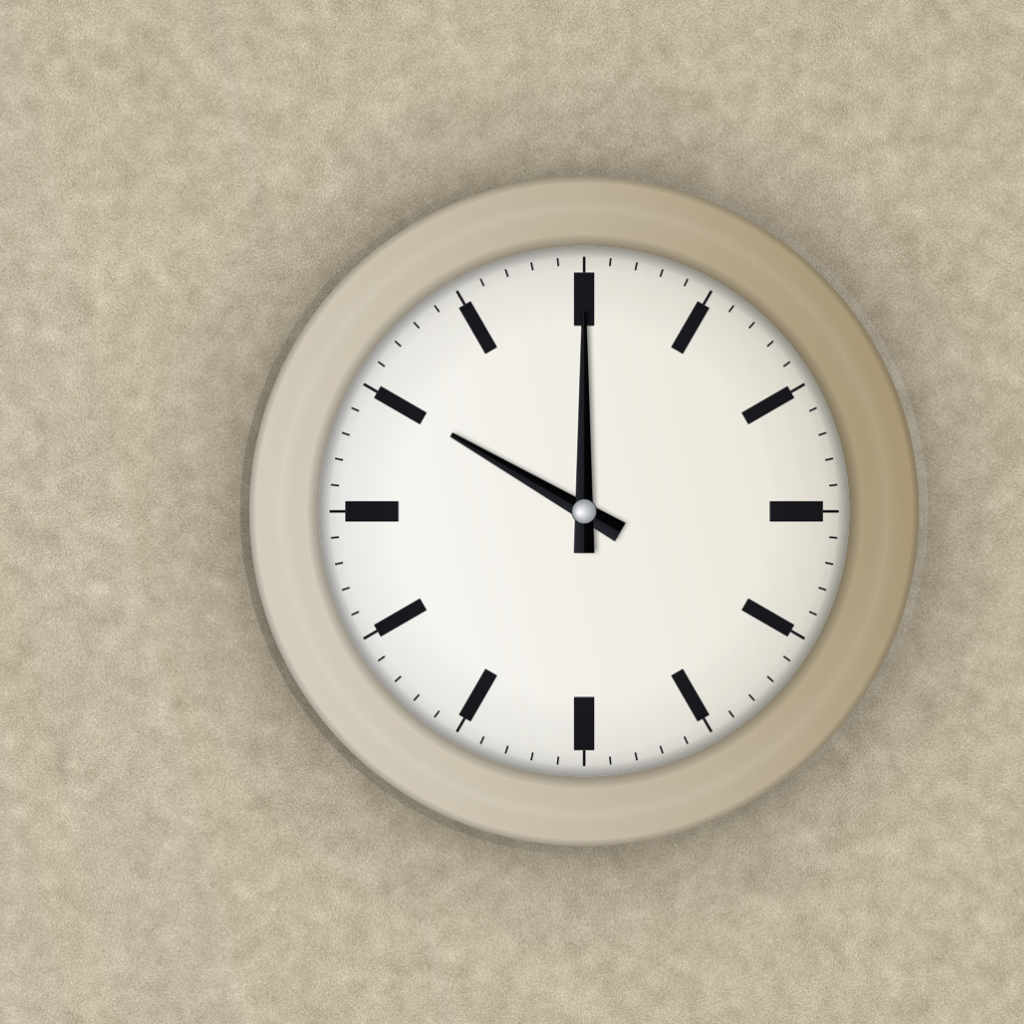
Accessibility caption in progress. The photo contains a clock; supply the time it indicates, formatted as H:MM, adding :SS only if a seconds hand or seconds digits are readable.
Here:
10:00
